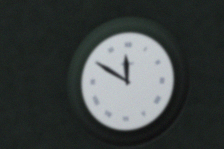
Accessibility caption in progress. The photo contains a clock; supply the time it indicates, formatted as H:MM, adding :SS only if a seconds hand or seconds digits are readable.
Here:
11:50
